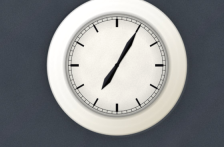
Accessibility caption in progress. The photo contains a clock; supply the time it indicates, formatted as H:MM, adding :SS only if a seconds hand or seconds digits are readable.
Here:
7:05
